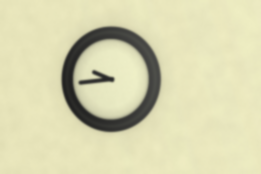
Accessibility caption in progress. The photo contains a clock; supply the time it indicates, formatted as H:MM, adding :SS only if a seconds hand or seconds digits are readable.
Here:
9:44
